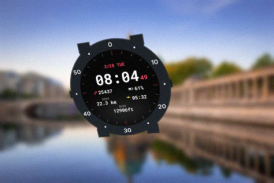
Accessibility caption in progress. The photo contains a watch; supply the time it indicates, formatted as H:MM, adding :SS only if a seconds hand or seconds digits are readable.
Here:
8:04
